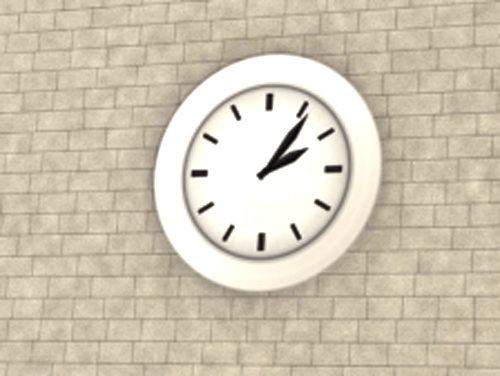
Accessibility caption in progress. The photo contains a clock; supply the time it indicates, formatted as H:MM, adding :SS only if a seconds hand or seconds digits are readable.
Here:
2:06
